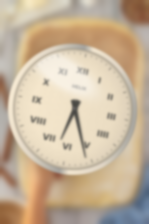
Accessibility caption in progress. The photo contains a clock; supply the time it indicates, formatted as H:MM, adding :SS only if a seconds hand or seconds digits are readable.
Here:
6:26
